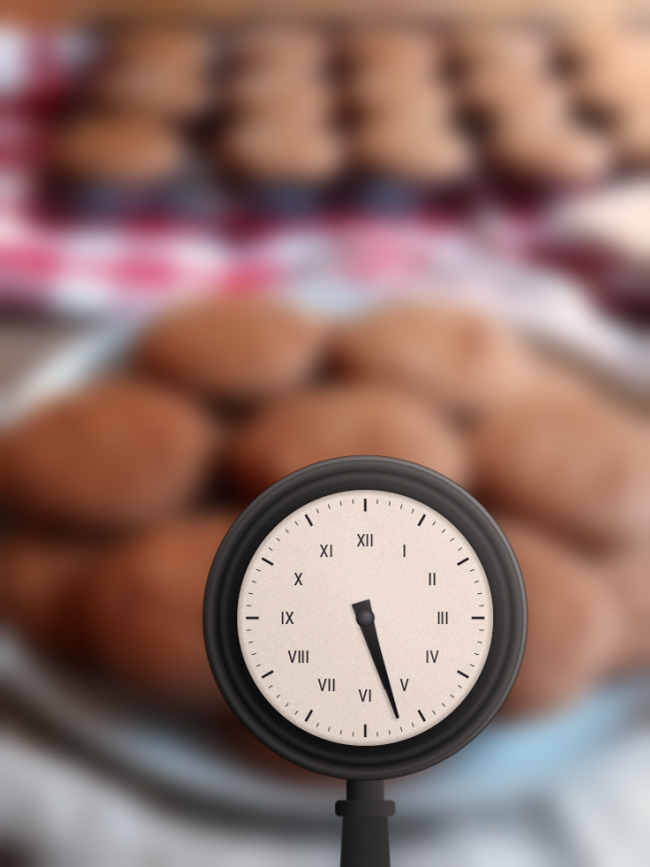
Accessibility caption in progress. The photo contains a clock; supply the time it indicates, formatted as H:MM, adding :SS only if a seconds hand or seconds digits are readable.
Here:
5:27
